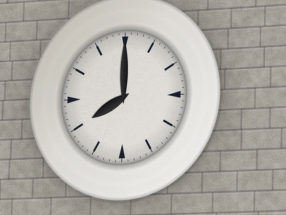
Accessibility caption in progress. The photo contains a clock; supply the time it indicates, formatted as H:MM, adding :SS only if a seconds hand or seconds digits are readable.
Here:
8:00
